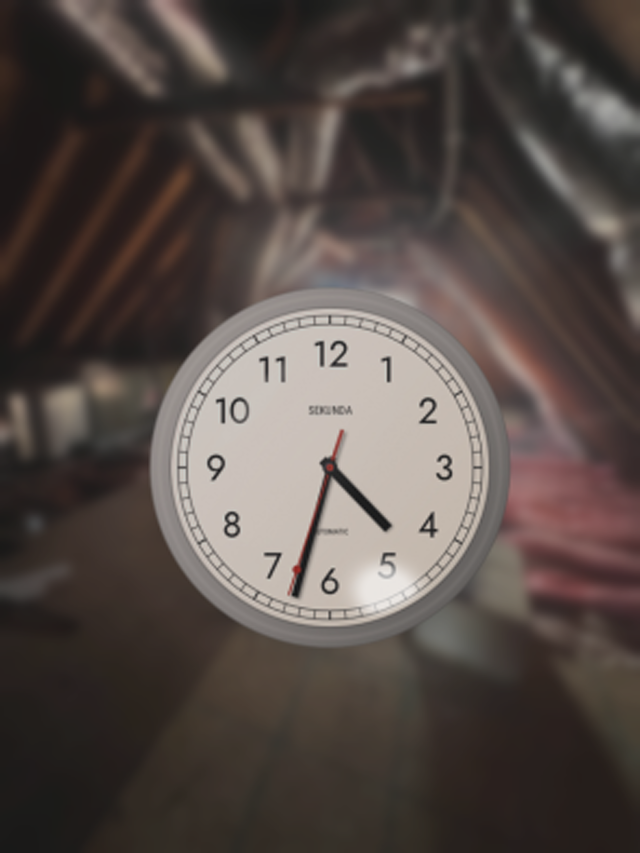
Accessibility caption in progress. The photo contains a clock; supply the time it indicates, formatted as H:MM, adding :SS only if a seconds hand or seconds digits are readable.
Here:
4:32:33
